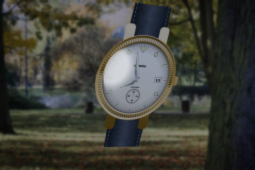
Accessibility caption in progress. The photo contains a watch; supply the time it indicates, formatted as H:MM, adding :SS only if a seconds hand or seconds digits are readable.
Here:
7:58
